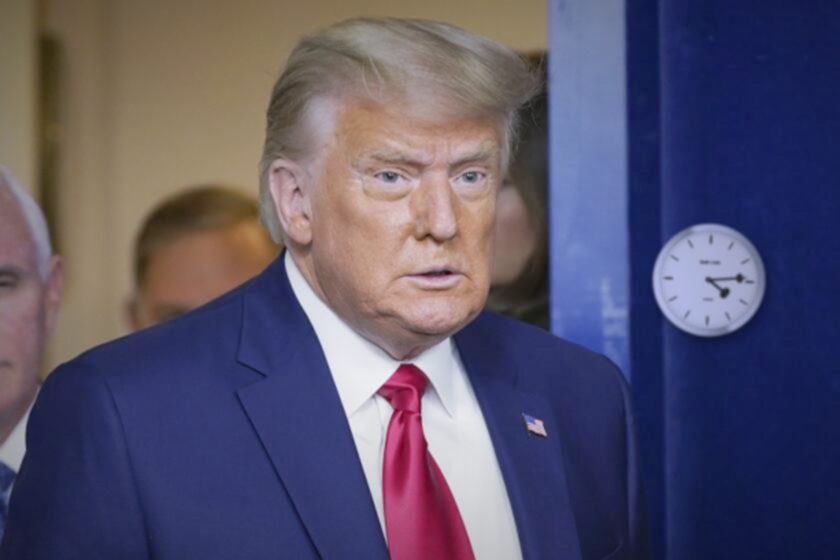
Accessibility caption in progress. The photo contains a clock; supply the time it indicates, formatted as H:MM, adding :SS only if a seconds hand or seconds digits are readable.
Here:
4:14
